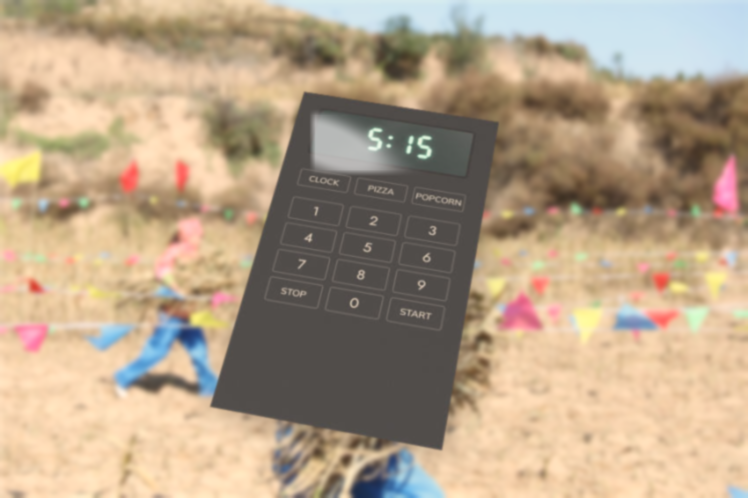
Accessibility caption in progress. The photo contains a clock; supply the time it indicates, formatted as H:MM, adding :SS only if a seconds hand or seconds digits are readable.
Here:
5:15
